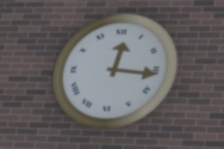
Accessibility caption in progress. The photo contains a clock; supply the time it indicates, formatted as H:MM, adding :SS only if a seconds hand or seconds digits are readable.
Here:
12:16
